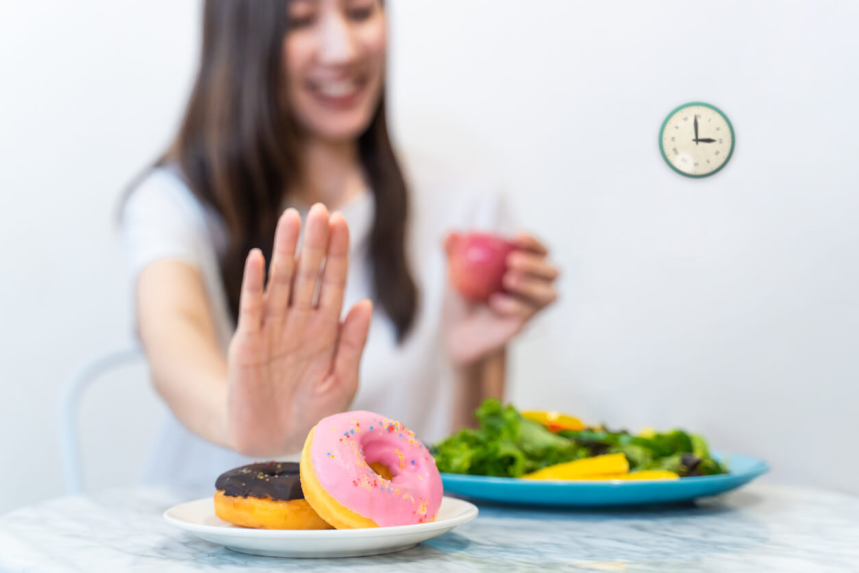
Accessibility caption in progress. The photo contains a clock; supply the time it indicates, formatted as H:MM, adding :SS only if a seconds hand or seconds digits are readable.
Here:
2:59
